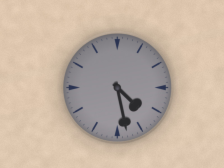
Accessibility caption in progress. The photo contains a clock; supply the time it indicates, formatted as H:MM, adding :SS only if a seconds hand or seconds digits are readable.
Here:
4:28
